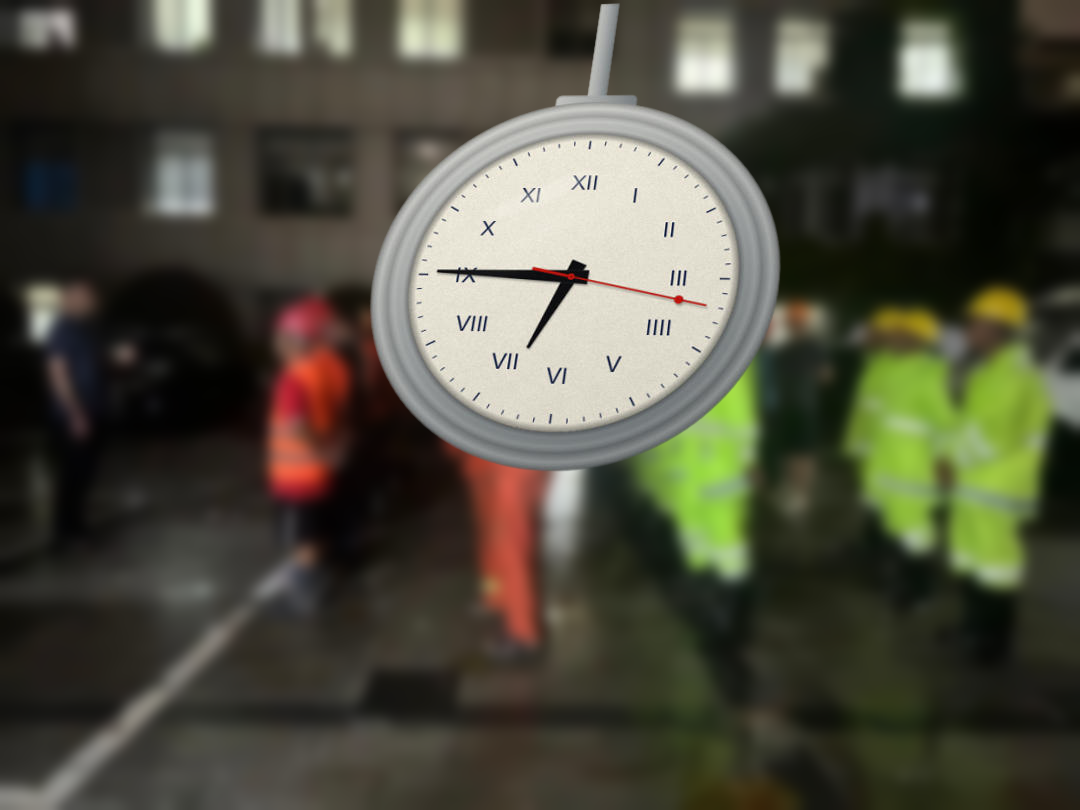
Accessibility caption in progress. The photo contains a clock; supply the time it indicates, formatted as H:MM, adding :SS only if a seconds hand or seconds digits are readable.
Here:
6:45:17
